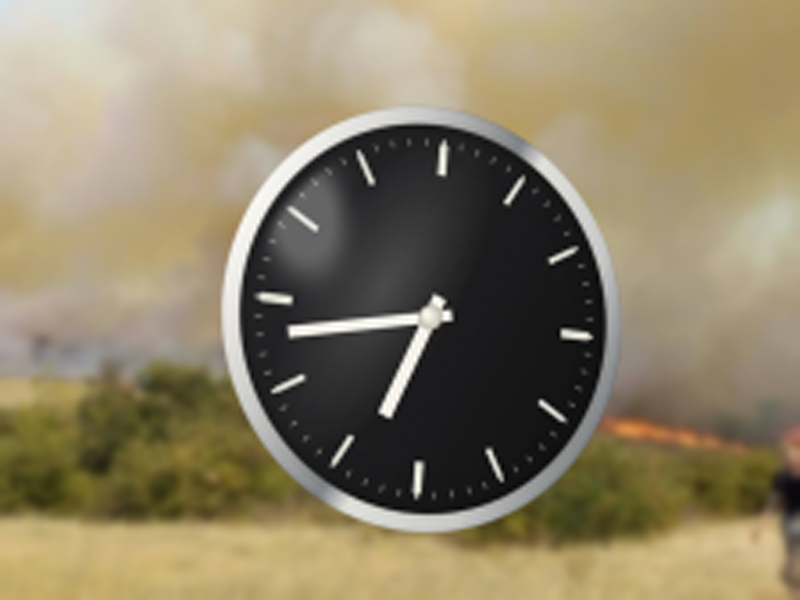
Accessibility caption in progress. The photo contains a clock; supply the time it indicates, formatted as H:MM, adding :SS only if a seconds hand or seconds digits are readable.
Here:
6:43
